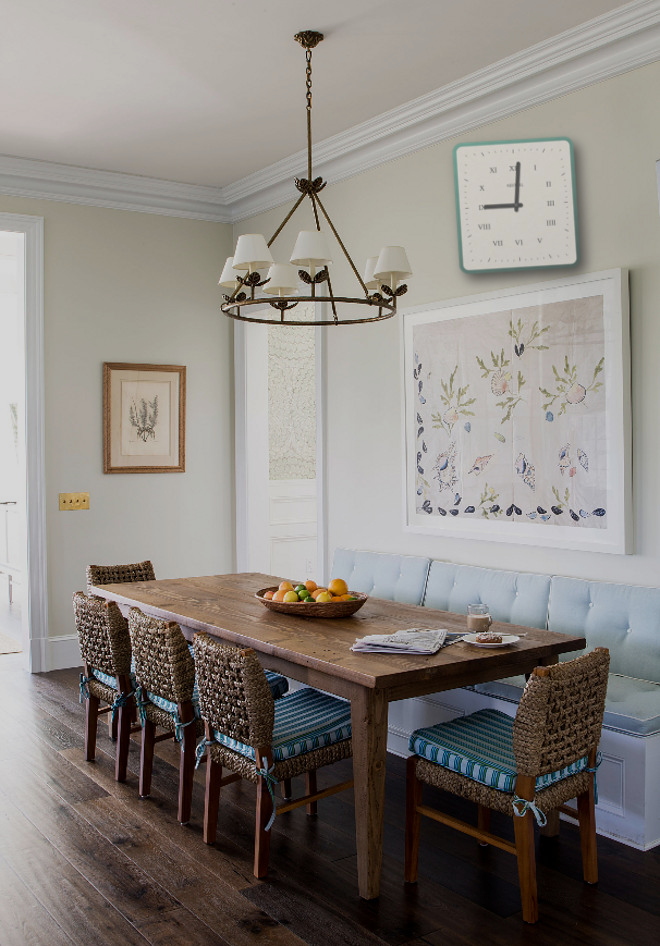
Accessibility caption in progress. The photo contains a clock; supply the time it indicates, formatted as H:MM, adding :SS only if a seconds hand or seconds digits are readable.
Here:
9:01
